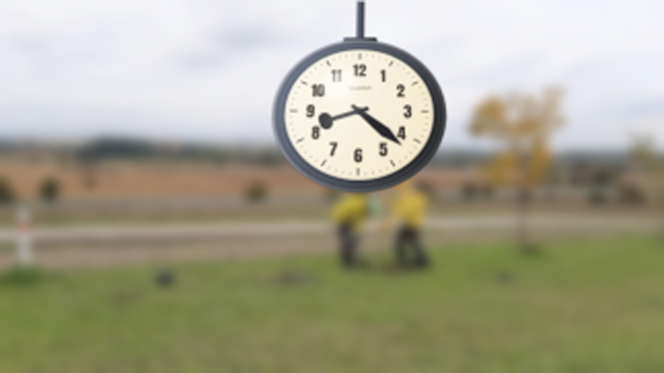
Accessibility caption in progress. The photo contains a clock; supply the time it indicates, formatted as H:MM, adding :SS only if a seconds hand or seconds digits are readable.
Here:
8:22
